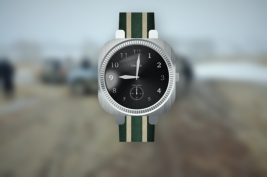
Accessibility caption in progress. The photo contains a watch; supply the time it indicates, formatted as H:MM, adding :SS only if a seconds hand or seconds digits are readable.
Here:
9:01
